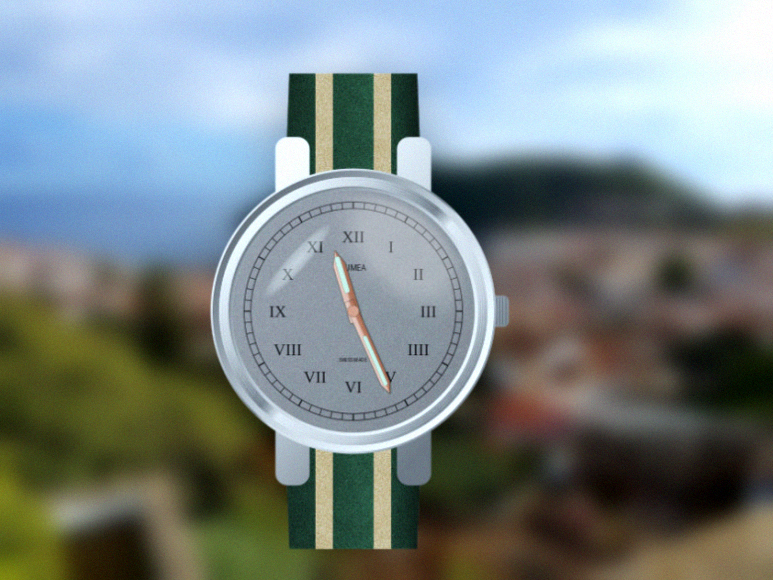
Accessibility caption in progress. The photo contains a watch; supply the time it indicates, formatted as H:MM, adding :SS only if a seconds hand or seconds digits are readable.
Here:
11:26
